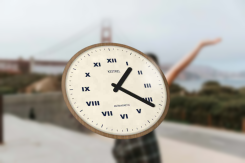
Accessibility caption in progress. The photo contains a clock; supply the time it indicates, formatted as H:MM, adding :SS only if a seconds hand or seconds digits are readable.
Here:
1:21
